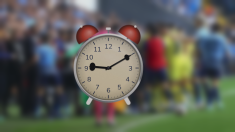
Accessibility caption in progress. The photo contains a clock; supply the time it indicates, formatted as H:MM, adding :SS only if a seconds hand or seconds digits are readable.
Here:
9:10
